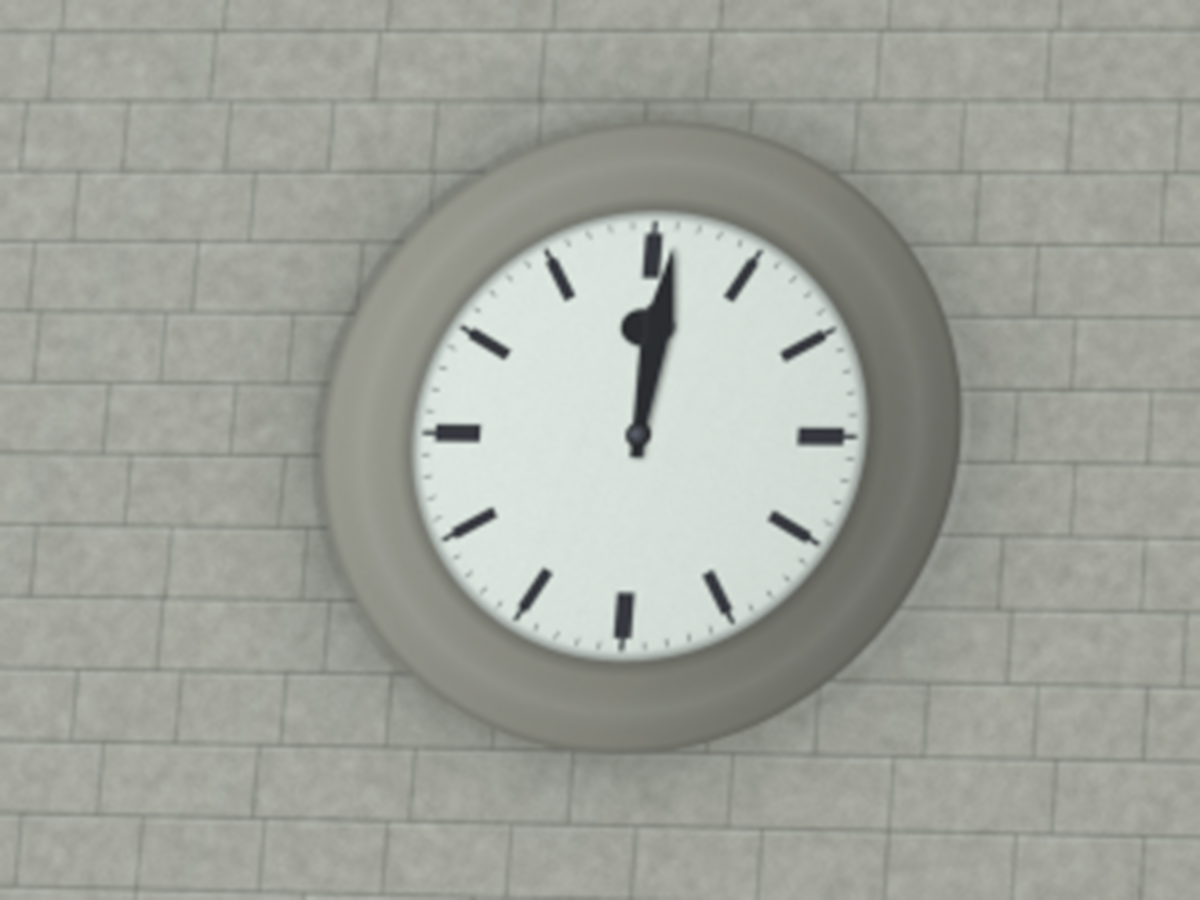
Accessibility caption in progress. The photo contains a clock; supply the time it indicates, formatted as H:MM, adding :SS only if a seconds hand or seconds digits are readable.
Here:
12:01
